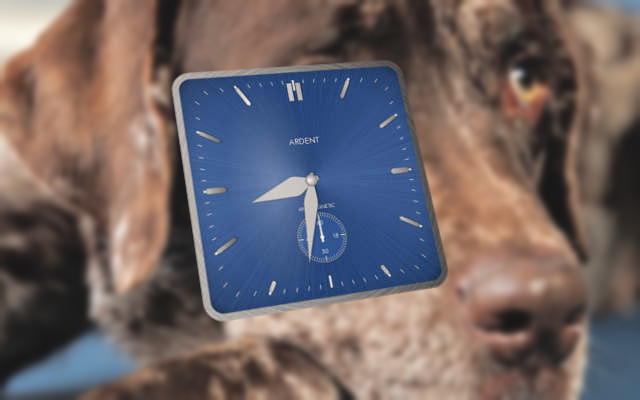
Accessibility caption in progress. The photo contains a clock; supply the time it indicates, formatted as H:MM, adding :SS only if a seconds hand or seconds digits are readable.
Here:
8:32
